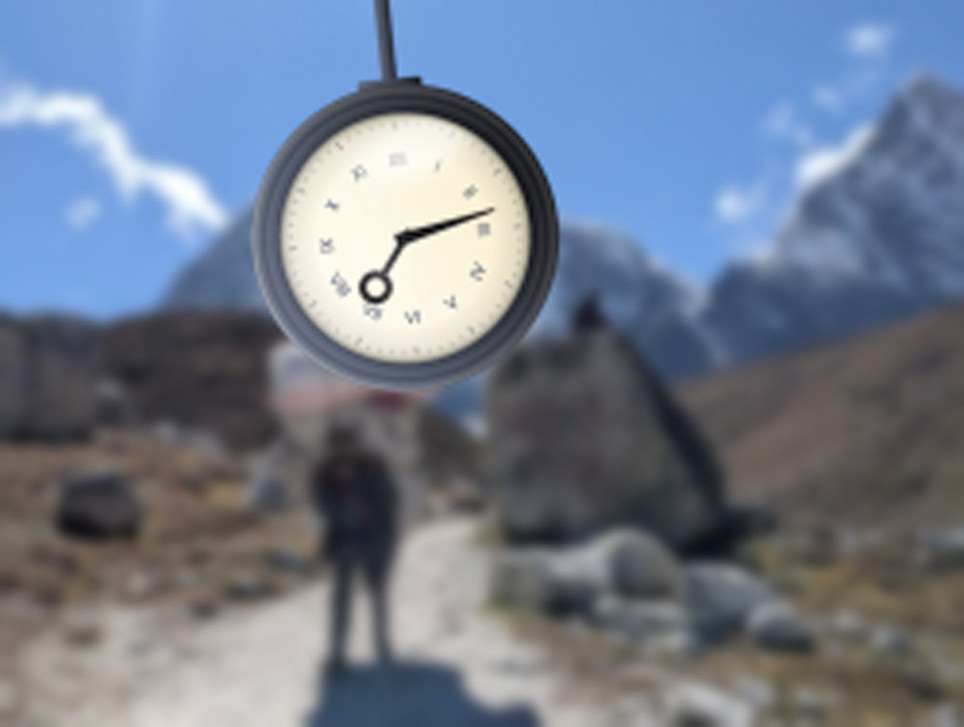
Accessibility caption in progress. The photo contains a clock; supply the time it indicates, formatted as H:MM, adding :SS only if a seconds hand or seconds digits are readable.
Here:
7:13
